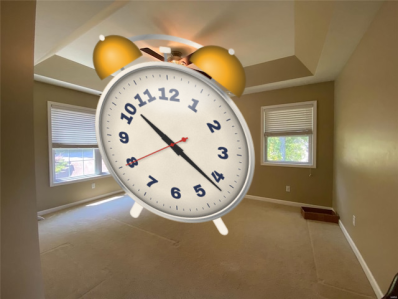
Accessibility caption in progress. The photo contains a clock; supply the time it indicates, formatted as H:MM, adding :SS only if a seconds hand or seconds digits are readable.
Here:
10:21:40
